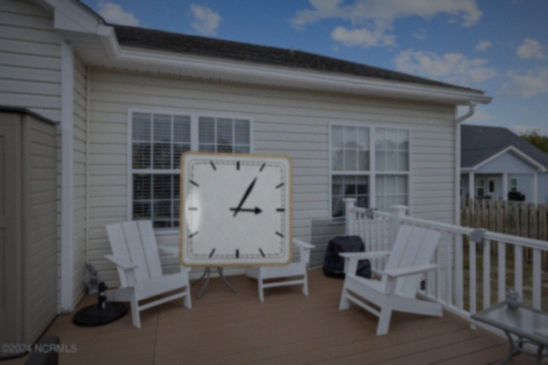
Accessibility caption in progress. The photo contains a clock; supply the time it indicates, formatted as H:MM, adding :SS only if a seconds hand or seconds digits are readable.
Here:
3:05
